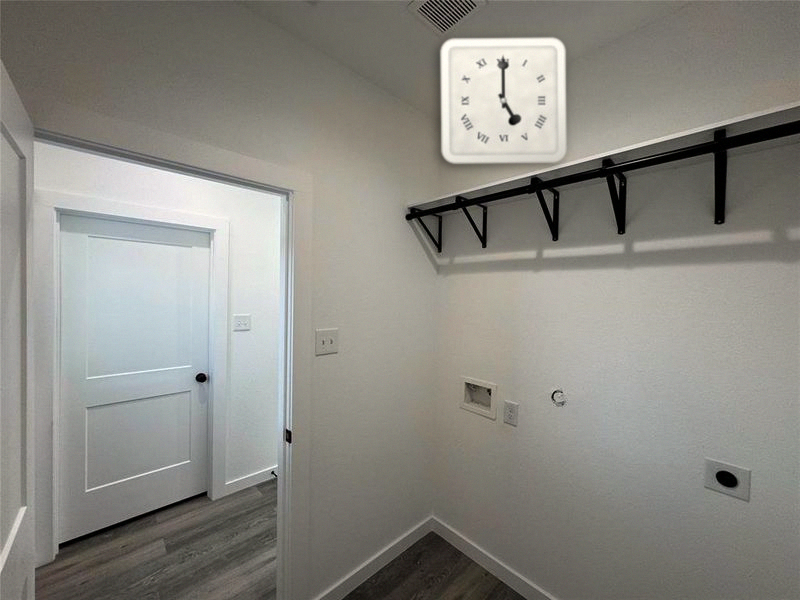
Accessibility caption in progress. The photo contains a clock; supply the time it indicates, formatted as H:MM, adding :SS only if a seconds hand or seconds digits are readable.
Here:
5:00
